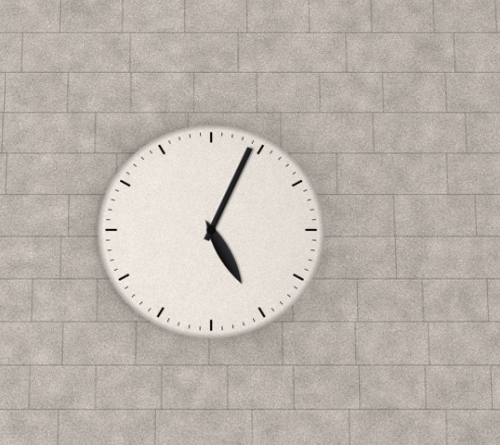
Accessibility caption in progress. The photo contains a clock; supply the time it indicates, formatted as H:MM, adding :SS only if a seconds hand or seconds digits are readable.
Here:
5:04
